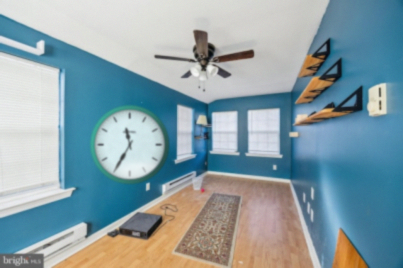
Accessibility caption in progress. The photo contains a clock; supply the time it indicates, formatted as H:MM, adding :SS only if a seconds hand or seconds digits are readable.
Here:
11:35
